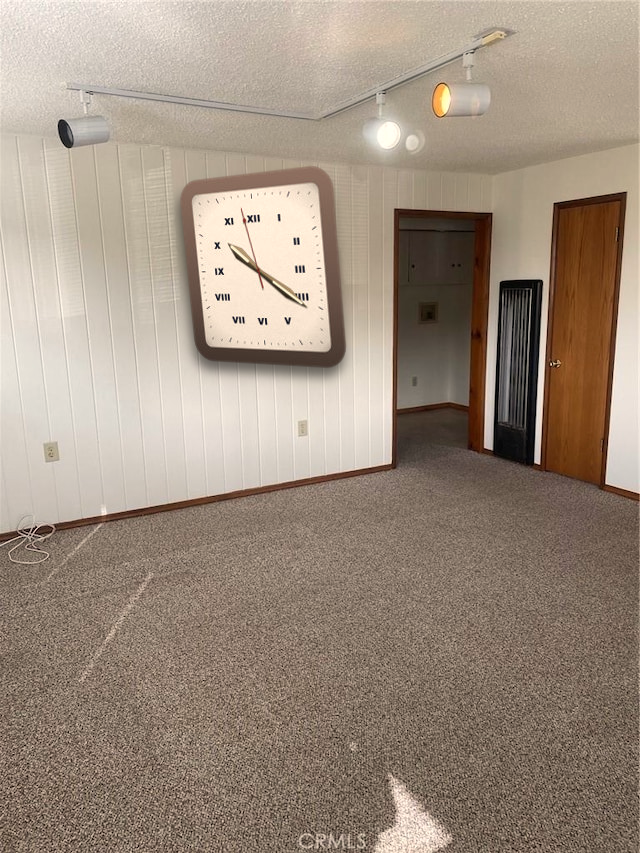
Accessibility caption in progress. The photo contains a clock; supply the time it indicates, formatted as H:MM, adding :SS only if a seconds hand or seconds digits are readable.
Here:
10:20:58
